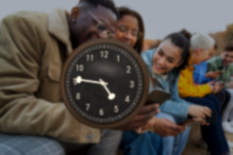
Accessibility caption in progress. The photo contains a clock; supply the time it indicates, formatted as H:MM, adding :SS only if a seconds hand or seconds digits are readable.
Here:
4:46
